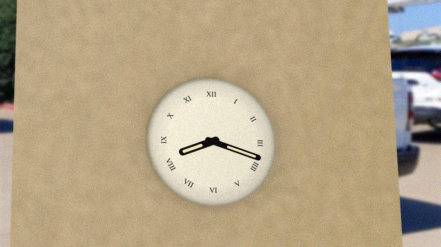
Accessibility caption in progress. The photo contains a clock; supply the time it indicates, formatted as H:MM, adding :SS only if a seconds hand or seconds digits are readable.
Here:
8:18
